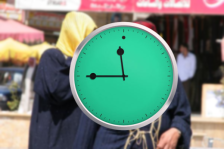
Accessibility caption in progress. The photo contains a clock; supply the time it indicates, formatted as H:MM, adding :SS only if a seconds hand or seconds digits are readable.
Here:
11:45
